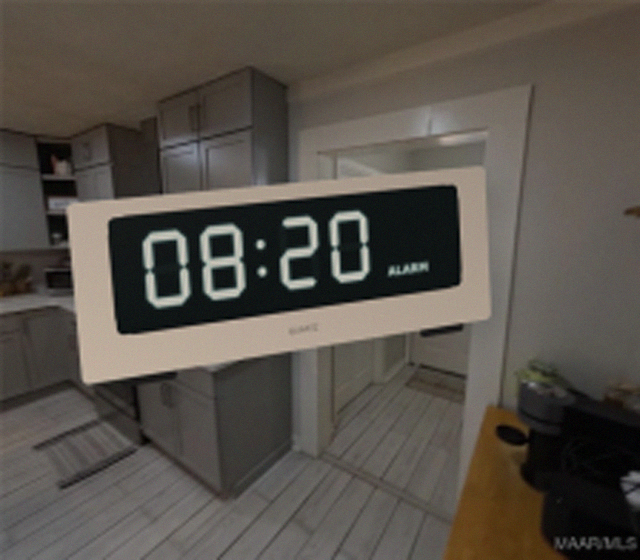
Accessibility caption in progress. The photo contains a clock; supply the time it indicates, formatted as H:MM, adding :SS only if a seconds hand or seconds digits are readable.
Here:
8:20
